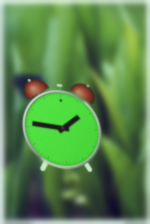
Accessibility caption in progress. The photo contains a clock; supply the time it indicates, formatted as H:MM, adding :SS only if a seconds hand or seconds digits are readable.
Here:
1:46
